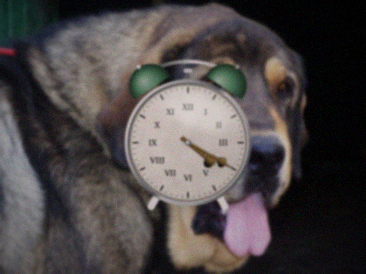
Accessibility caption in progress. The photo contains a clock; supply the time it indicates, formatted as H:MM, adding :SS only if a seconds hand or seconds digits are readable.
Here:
4:20
